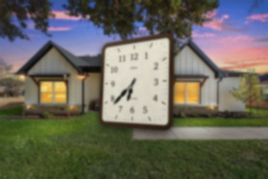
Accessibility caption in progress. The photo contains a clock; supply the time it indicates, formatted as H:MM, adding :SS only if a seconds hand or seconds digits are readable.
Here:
6:38
